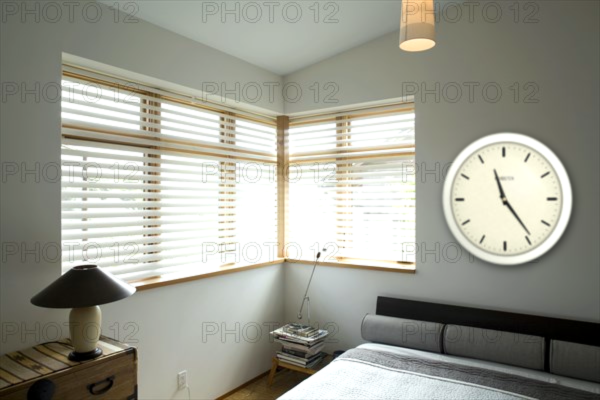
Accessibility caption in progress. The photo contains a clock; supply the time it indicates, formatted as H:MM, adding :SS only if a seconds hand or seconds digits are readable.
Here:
11:24
